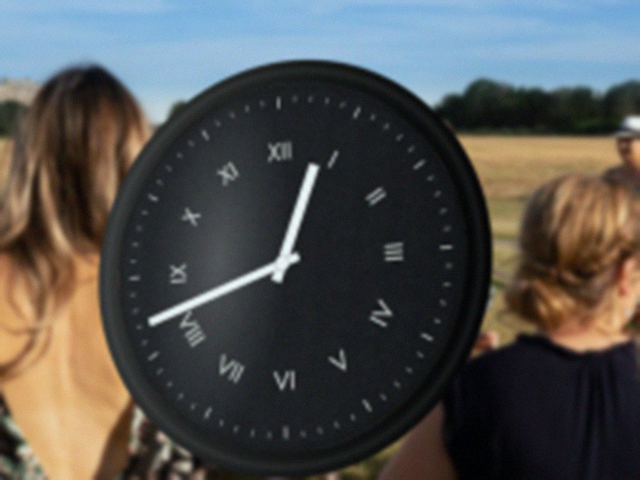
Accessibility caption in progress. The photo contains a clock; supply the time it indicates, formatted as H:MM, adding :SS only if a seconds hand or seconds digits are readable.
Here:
12:42
